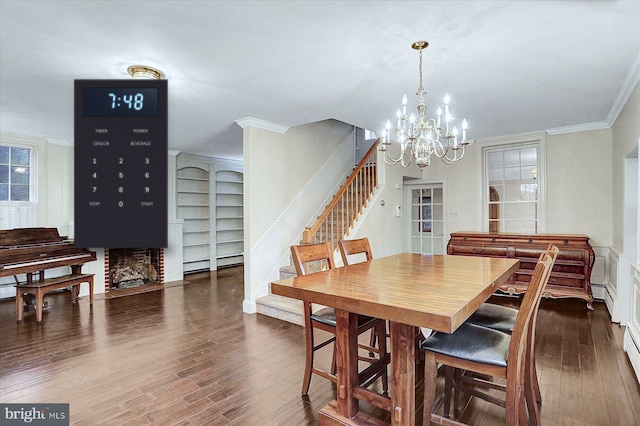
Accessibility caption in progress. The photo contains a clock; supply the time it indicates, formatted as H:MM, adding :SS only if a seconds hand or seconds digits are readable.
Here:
7:48
